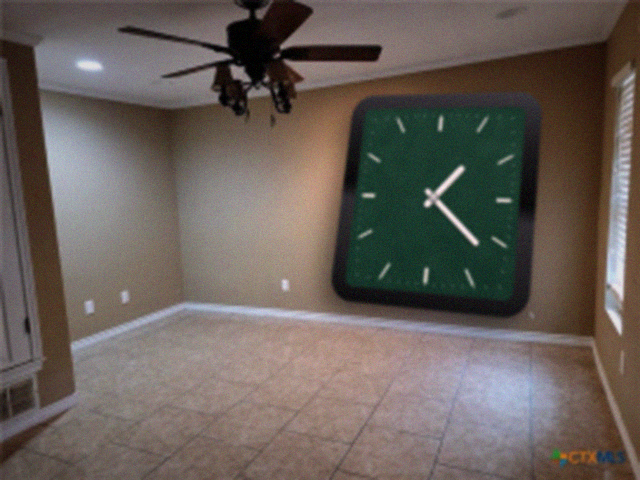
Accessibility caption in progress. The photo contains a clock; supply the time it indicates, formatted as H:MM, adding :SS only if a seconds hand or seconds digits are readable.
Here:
1:22
